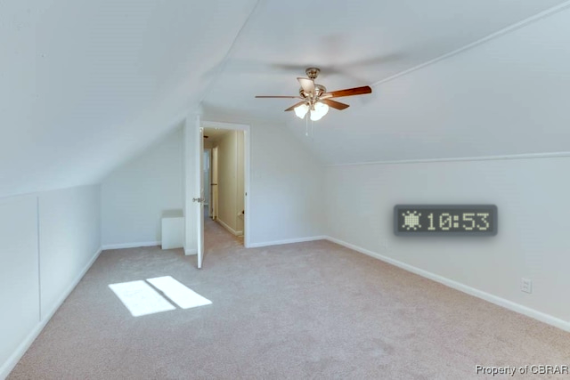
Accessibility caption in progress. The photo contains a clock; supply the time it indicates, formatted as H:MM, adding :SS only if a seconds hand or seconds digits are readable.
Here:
10:53
